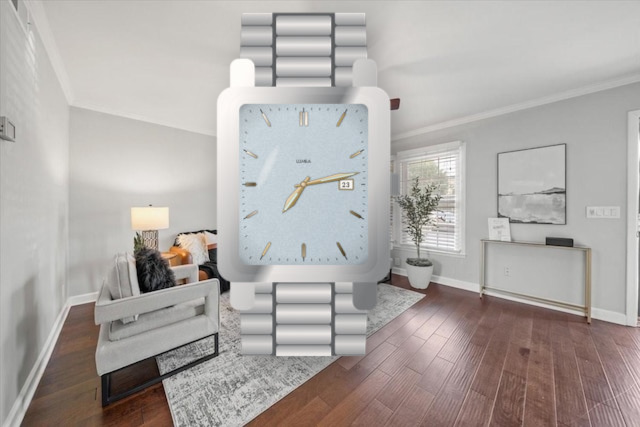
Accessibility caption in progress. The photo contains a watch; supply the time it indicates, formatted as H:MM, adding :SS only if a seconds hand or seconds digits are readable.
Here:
7:13
